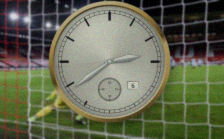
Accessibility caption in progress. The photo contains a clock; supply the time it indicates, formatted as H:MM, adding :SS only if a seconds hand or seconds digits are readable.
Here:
2:39
